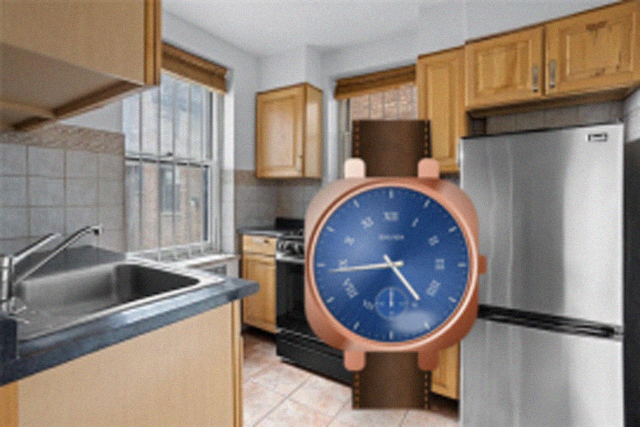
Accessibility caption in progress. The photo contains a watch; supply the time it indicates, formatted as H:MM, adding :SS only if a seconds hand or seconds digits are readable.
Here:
4:44
